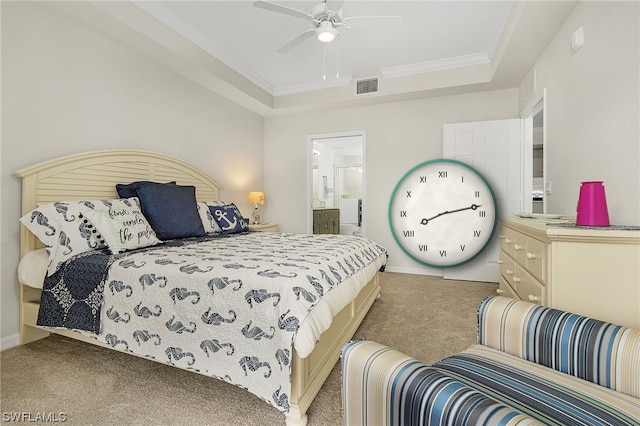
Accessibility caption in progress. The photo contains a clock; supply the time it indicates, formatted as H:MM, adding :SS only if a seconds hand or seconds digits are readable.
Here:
8:13
